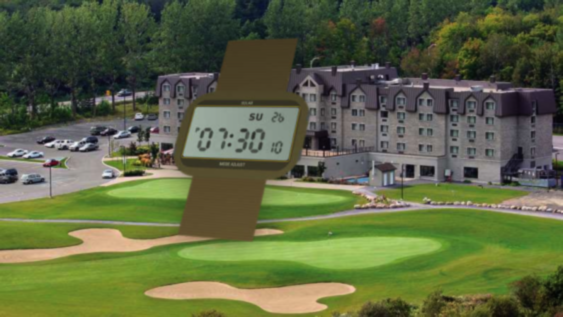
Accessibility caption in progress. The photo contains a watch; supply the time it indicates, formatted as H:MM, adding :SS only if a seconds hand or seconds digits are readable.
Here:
7:30:10
